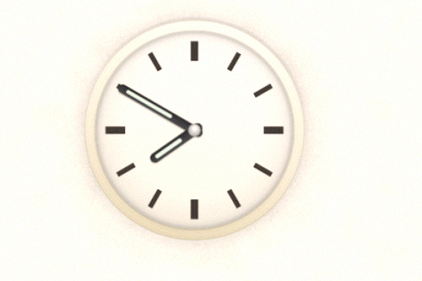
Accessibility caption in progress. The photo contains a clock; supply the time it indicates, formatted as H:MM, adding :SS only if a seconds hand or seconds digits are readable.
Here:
7:50
